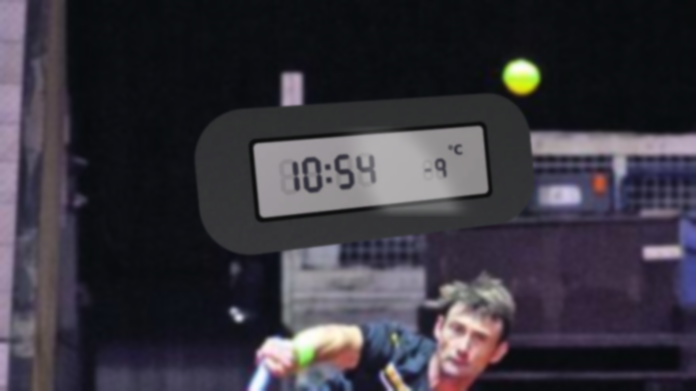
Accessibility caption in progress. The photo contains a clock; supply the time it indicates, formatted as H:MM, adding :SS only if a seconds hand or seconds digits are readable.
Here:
10:54
